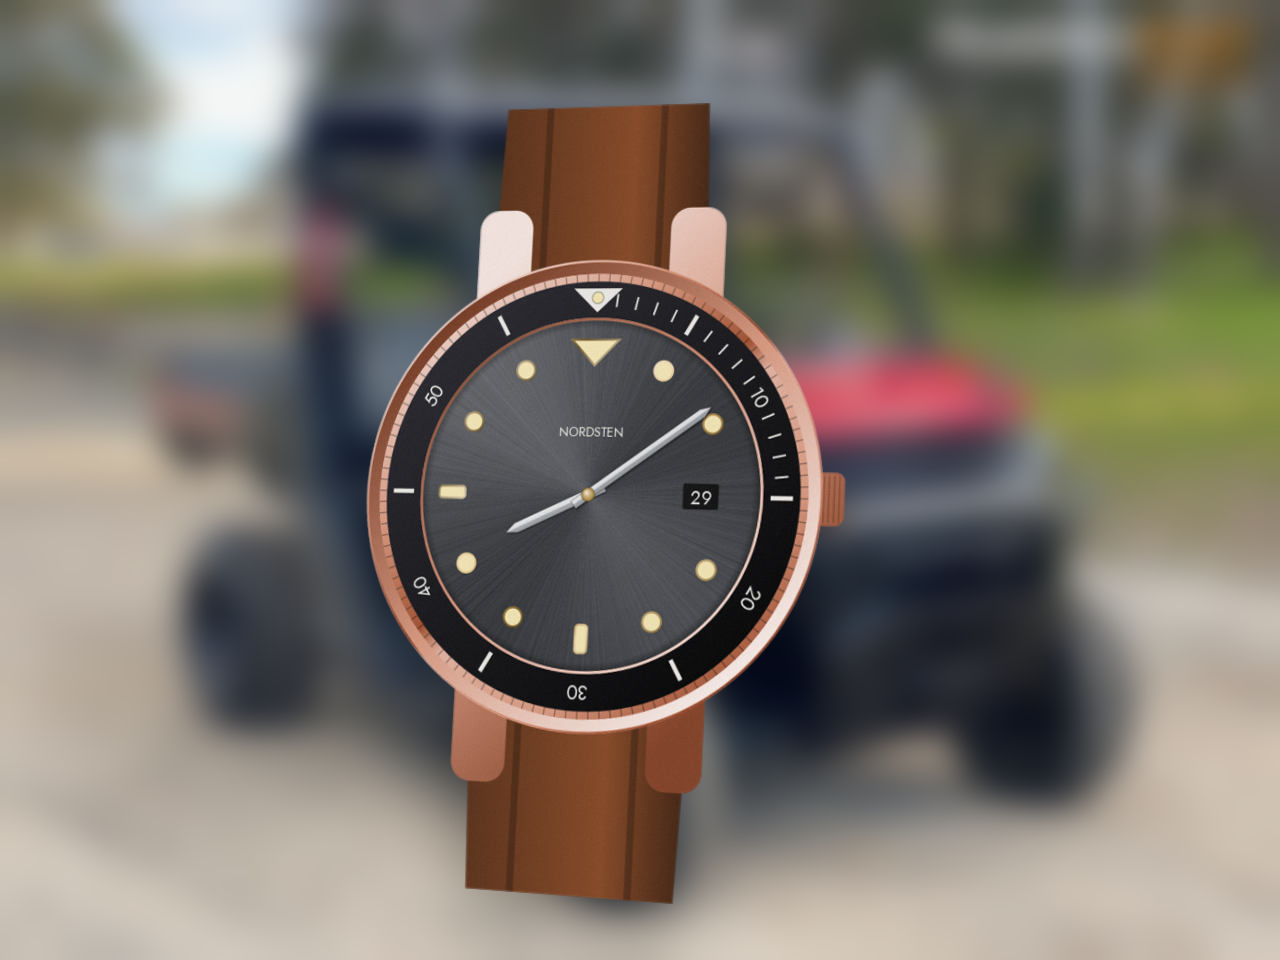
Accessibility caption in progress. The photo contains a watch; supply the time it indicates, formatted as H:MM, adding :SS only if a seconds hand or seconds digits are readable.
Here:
8:09
